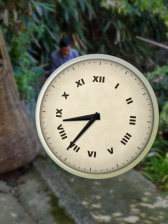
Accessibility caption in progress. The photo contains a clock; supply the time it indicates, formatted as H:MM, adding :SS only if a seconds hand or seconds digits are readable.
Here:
8:36
